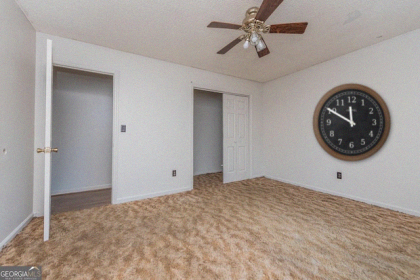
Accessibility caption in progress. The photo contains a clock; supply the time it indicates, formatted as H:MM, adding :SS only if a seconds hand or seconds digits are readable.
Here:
11:50
